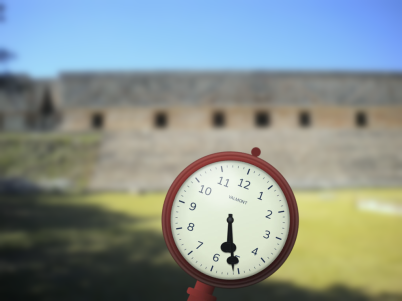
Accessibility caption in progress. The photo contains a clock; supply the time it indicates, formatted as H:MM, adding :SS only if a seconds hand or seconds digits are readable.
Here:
5:26
